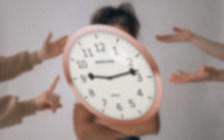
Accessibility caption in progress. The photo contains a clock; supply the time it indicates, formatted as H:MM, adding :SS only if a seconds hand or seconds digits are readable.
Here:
9:13
